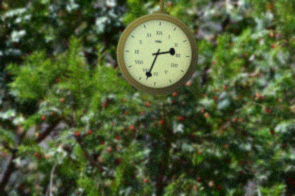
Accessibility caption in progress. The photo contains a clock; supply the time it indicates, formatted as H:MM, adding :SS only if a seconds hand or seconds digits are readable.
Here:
2:33
